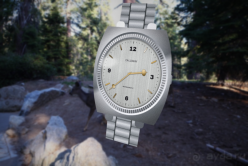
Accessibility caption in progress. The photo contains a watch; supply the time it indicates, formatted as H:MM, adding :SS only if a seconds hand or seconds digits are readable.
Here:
2:38
